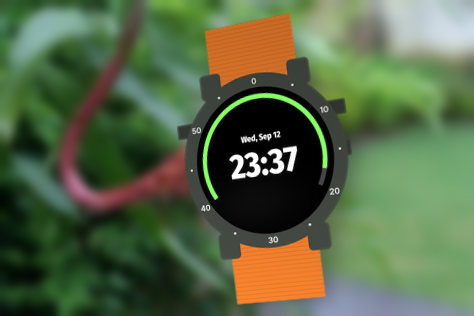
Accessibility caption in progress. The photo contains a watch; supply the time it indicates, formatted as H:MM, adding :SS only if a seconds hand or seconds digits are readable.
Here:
23:37
